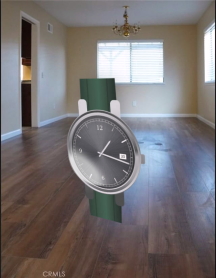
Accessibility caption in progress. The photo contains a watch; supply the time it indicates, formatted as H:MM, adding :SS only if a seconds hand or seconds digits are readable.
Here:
1:17
